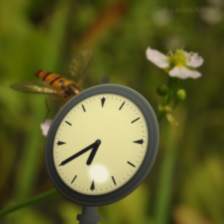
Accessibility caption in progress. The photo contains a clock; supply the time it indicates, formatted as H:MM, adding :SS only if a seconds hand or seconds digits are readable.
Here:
6:40
